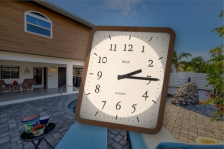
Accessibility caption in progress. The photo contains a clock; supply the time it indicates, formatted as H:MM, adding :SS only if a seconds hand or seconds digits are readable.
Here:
2:15
